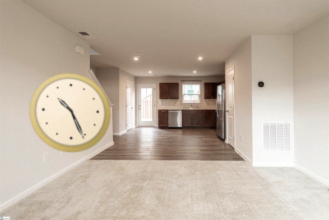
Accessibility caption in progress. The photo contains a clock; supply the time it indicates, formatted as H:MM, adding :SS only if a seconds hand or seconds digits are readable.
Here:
10:26
